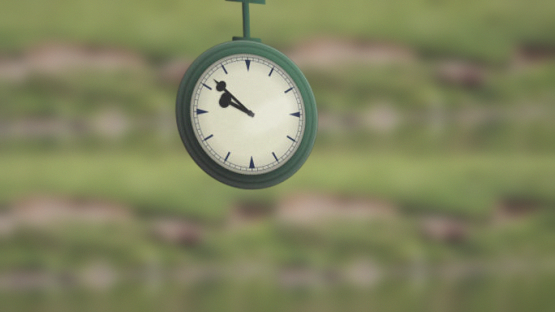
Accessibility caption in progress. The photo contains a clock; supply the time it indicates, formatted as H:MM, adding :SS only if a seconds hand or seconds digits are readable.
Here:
9:52
